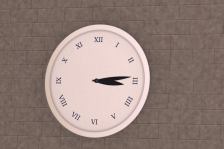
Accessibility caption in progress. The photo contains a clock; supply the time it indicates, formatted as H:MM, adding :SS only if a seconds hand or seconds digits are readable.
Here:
3:14
